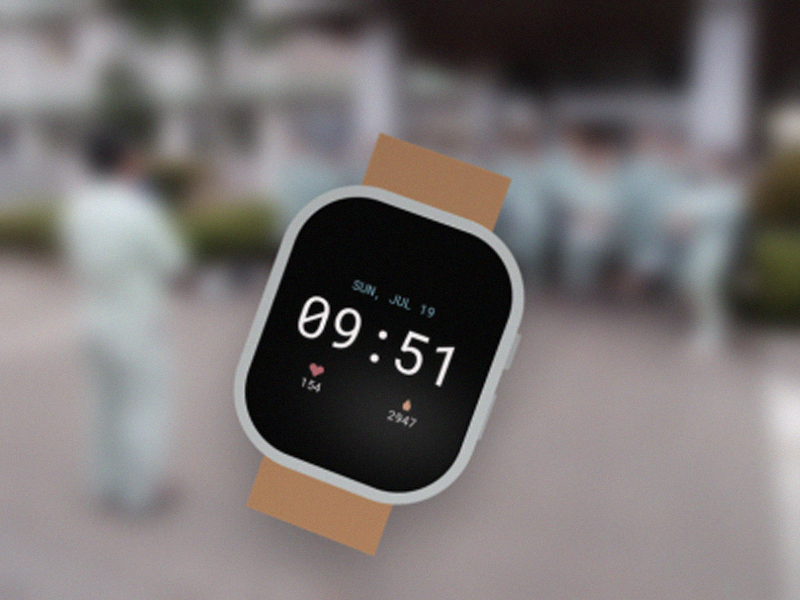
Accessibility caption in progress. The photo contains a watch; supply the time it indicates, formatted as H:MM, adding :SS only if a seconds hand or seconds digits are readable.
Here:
9:51
